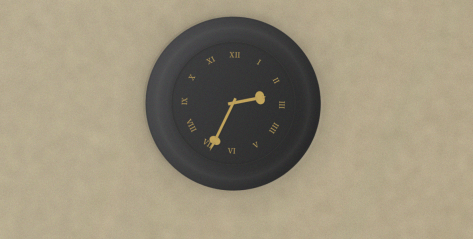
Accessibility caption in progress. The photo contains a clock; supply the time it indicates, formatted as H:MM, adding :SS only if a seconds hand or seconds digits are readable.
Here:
2:34
